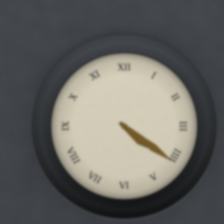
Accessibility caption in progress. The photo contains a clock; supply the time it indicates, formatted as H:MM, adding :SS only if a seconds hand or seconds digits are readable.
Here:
4:21
